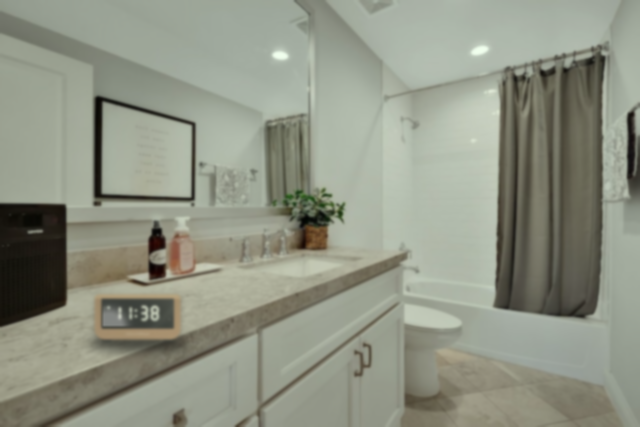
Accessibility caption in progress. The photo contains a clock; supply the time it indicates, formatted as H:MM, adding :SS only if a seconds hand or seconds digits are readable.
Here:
11:38
